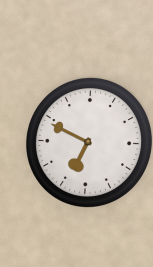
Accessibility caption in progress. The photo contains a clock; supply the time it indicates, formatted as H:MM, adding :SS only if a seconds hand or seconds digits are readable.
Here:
6:49
